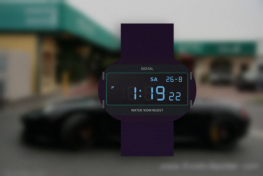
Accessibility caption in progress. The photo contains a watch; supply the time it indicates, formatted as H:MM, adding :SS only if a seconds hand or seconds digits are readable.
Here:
1:19:22
